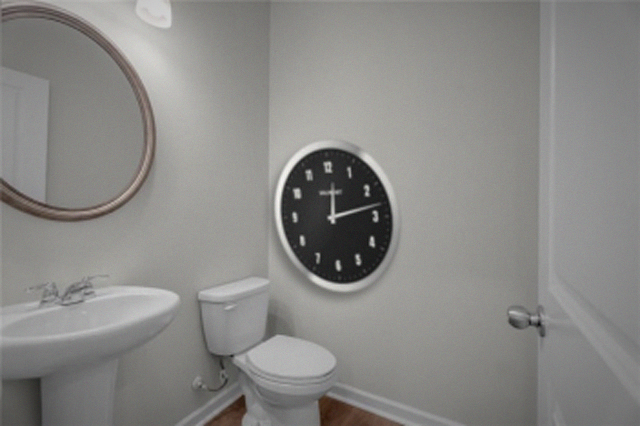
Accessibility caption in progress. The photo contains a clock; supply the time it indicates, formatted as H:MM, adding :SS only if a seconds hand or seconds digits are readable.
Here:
12:13
